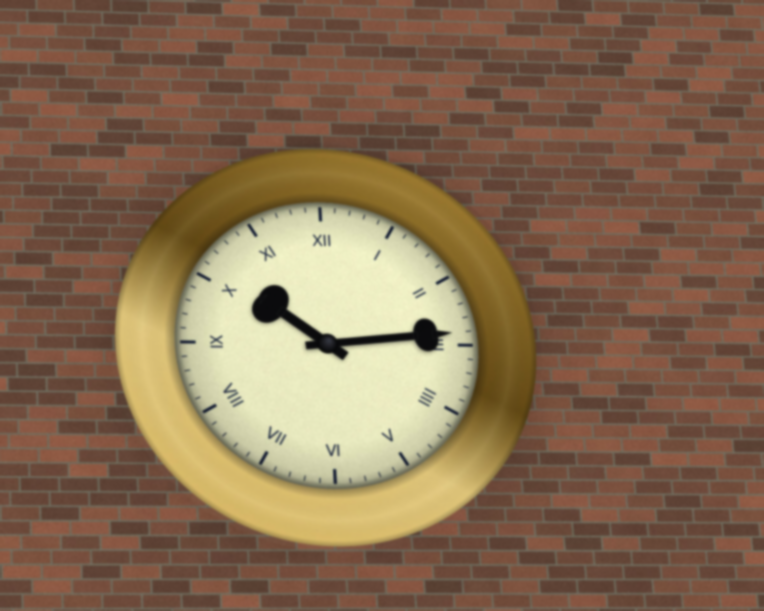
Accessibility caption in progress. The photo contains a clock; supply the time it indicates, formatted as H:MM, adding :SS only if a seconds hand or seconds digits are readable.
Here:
10:14
